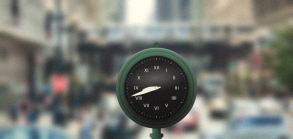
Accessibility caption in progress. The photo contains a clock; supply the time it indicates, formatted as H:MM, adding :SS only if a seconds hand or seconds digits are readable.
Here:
8:42
